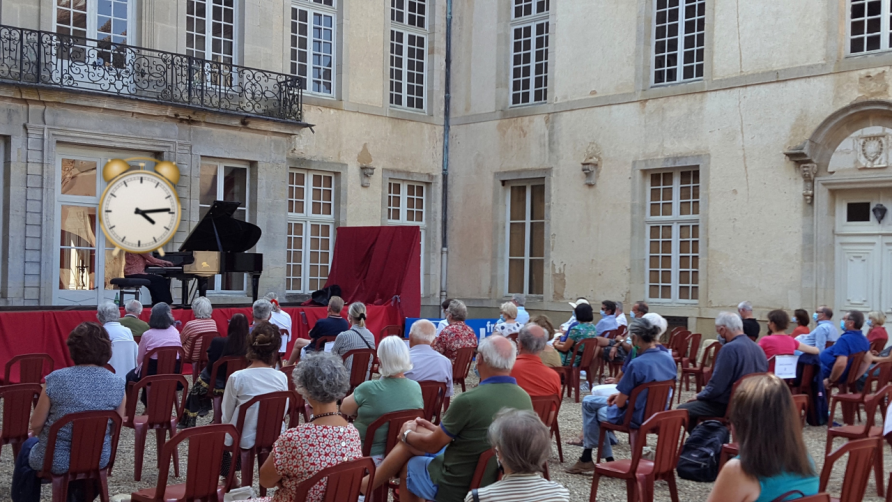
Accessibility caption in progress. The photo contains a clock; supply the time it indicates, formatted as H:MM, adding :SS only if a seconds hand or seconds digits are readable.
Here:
4:14
